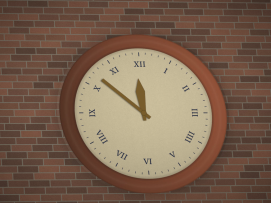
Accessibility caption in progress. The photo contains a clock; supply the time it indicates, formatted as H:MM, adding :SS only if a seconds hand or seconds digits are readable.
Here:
11:52
